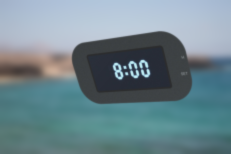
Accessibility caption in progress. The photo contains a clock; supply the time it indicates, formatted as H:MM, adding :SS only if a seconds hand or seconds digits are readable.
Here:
8:00
